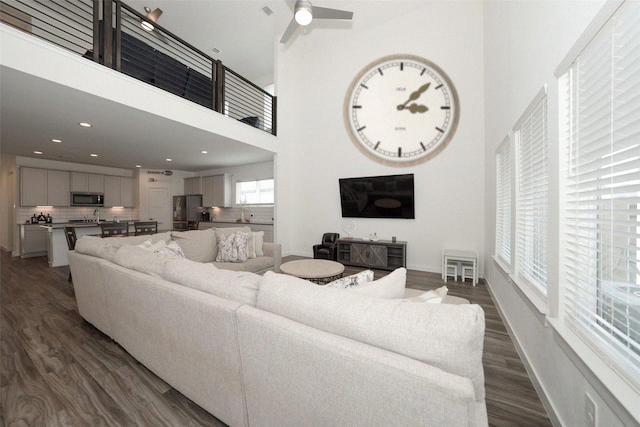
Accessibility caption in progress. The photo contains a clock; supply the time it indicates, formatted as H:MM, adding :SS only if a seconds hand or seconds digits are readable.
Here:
3:08
